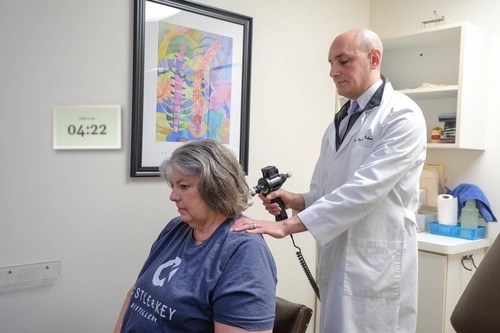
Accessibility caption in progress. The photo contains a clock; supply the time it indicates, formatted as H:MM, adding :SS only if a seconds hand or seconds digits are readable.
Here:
4:22
